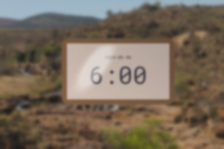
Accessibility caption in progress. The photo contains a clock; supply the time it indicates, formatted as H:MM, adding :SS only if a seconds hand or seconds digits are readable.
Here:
6:00
